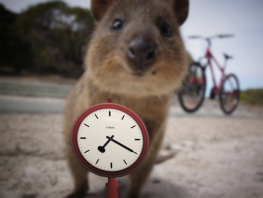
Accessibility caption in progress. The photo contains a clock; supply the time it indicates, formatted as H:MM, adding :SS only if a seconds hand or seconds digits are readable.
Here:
7:20
